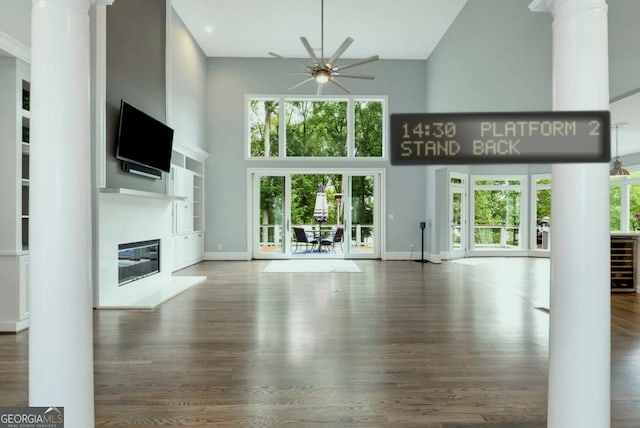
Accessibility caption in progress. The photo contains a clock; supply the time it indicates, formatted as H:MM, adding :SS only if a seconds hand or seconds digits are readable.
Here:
14:30
